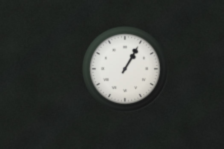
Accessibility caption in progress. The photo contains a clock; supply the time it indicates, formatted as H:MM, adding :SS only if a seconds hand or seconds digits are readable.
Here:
1:05
